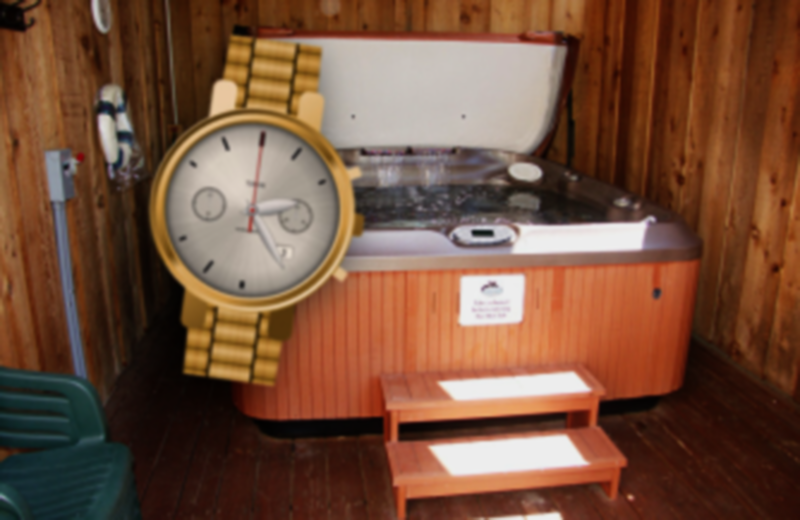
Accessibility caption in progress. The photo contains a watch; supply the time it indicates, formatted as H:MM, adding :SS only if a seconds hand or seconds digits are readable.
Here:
2:24
